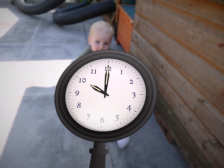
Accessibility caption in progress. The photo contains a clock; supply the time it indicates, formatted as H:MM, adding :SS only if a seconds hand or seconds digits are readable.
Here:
10:00
